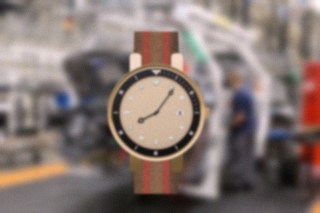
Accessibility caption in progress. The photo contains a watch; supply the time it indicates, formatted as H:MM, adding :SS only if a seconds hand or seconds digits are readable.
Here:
8:06
